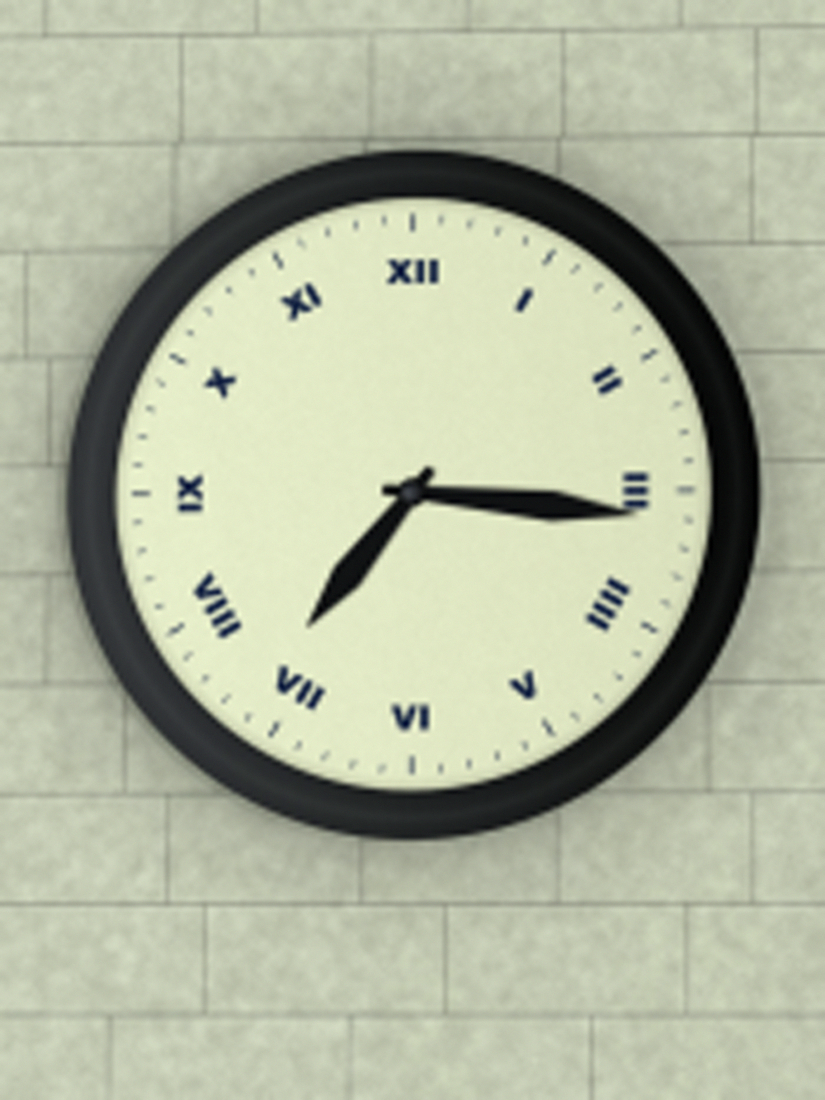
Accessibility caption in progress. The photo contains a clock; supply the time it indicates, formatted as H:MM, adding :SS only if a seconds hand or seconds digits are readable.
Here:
7:16
